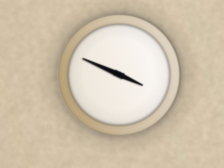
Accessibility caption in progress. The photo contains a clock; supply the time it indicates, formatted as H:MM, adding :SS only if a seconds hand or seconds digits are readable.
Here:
3:49
